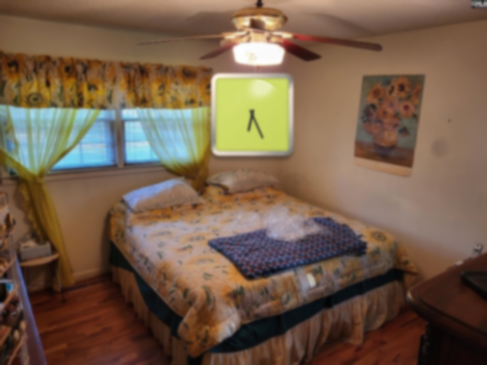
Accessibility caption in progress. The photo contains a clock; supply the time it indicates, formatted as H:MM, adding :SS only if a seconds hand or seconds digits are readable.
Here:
6:26
